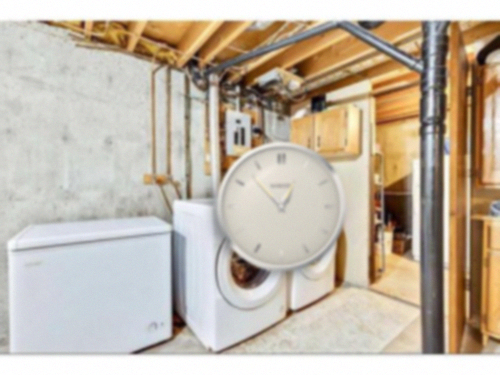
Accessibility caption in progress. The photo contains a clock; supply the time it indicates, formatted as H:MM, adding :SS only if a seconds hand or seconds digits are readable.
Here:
12:53
